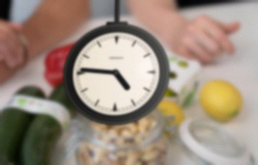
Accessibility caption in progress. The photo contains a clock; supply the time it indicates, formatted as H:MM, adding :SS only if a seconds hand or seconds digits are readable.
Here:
4:46
